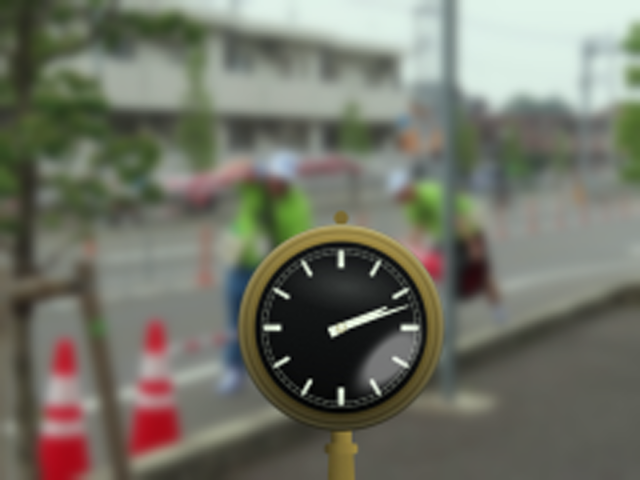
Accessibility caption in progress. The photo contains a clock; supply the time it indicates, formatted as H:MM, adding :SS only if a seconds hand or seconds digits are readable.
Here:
2:12
